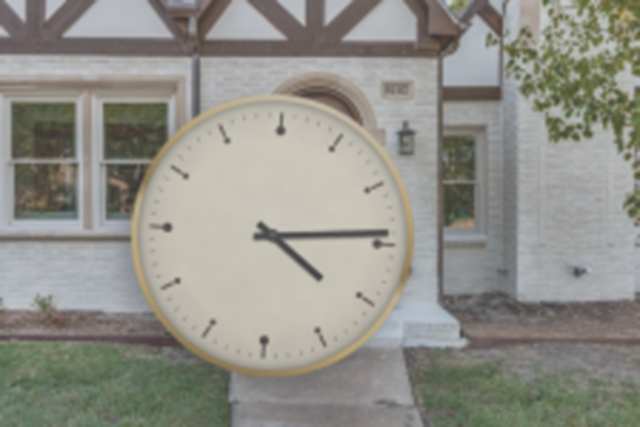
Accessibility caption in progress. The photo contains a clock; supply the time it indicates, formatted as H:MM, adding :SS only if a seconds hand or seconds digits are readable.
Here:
4:14
